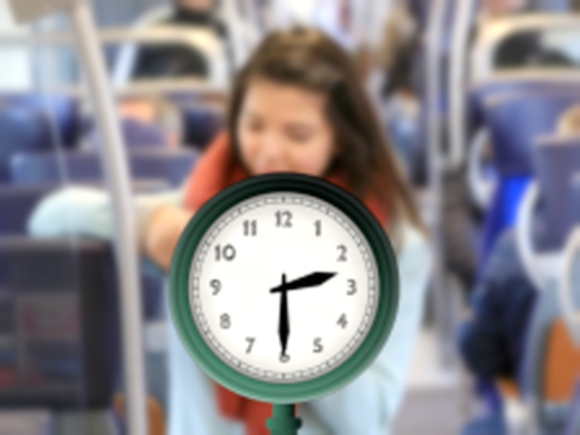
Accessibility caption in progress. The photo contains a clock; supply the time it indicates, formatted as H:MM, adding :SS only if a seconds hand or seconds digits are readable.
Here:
2:30
